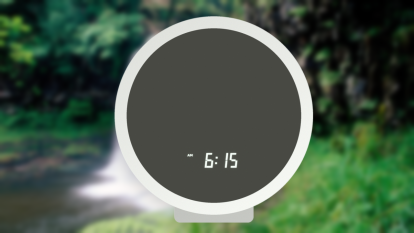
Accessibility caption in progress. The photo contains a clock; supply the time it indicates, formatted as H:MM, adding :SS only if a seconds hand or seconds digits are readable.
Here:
6:15
